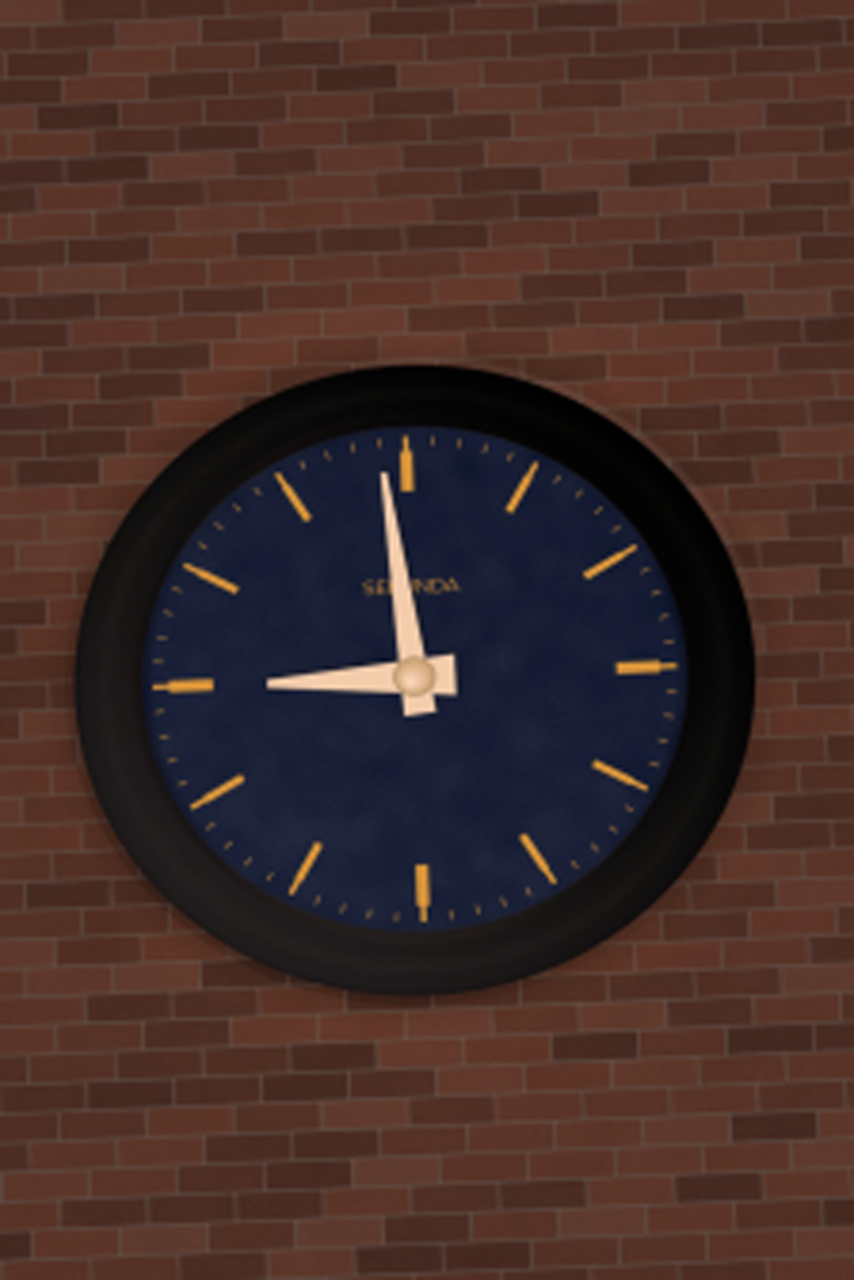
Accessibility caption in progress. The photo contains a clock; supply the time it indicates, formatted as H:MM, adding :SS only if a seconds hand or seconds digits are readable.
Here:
8:59
